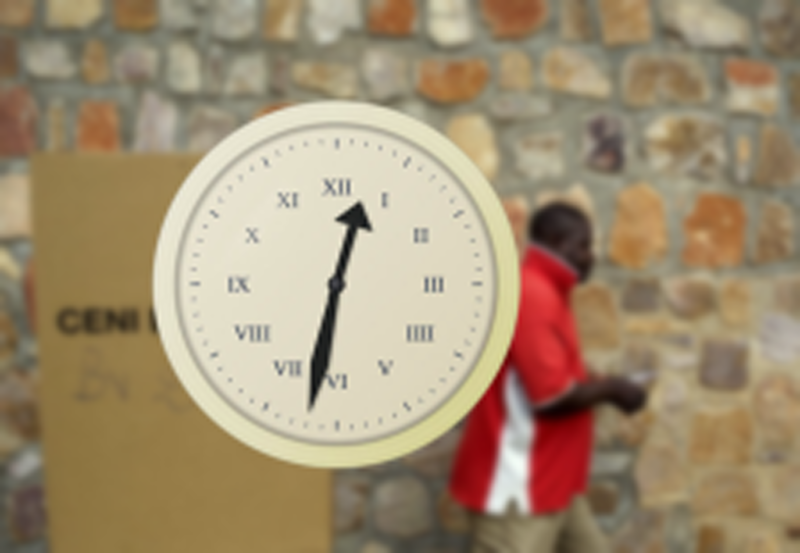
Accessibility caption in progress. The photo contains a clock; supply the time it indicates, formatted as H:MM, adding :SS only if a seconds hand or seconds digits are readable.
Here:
12:32
